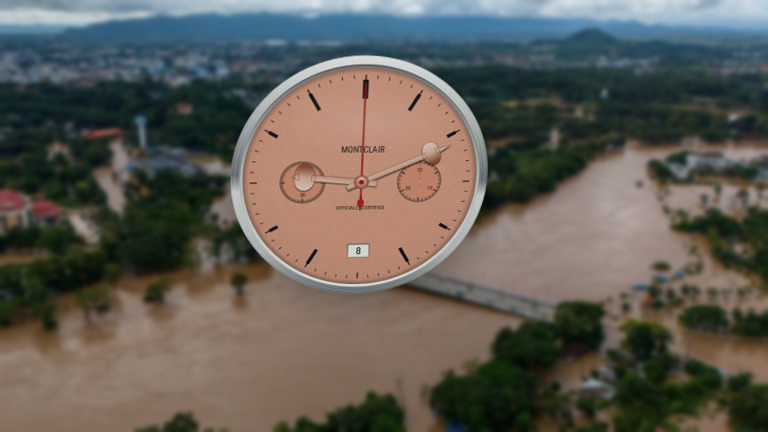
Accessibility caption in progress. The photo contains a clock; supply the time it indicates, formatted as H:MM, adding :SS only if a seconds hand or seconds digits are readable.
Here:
9:11
